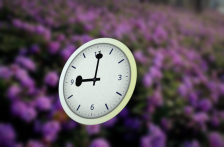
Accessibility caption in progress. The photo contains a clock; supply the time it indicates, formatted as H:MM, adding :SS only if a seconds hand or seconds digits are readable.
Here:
9:01
